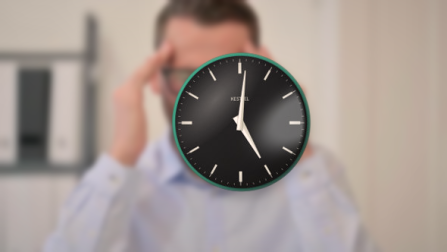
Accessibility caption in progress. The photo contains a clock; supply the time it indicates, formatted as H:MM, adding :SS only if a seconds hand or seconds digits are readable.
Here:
5:01
